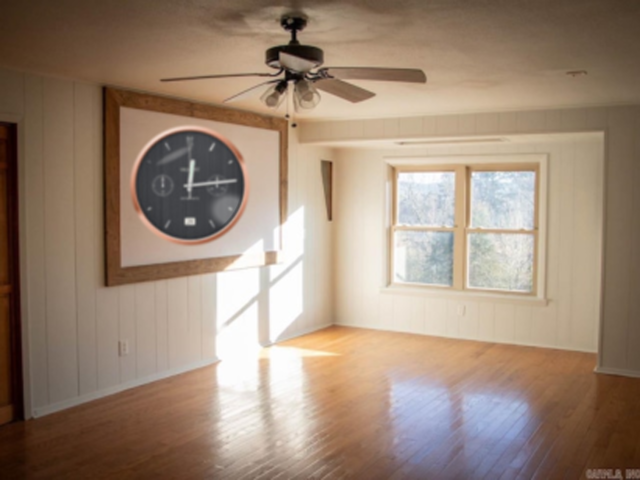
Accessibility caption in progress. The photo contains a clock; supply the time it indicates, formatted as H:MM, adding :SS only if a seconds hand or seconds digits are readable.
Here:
12:14
